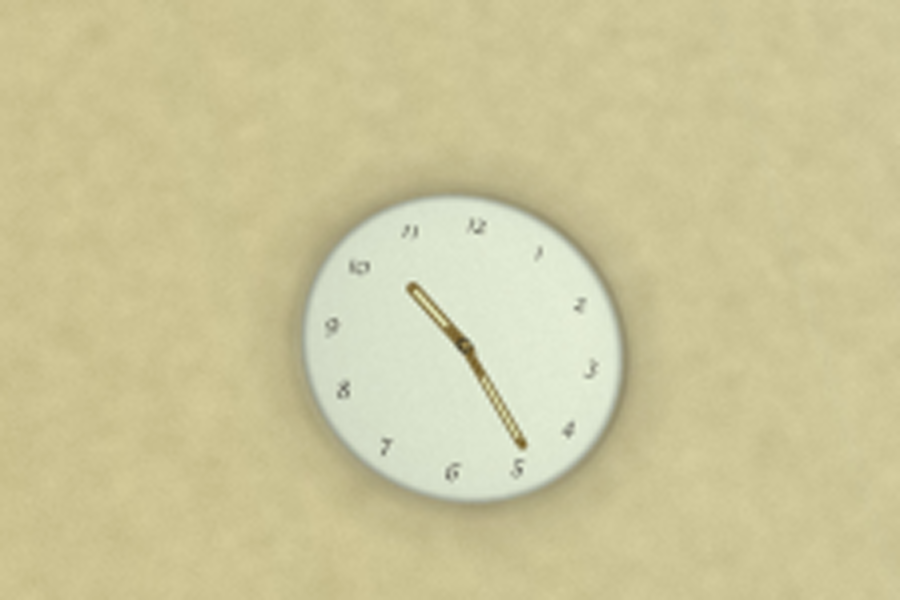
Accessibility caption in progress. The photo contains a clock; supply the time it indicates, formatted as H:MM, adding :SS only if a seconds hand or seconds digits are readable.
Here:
10:24
